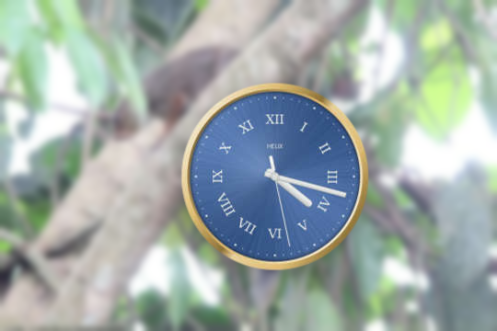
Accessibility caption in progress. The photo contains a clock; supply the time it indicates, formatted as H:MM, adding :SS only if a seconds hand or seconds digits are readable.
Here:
4:17:28
